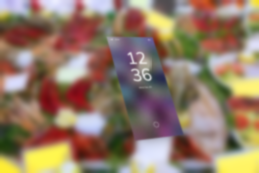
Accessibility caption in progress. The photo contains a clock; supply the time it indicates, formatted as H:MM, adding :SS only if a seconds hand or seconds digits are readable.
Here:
12:36
